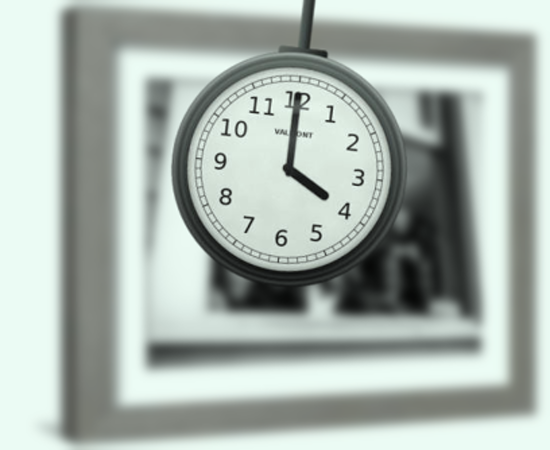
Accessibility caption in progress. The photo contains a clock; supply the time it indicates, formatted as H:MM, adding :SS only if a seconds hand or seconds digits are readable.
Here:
4:00
